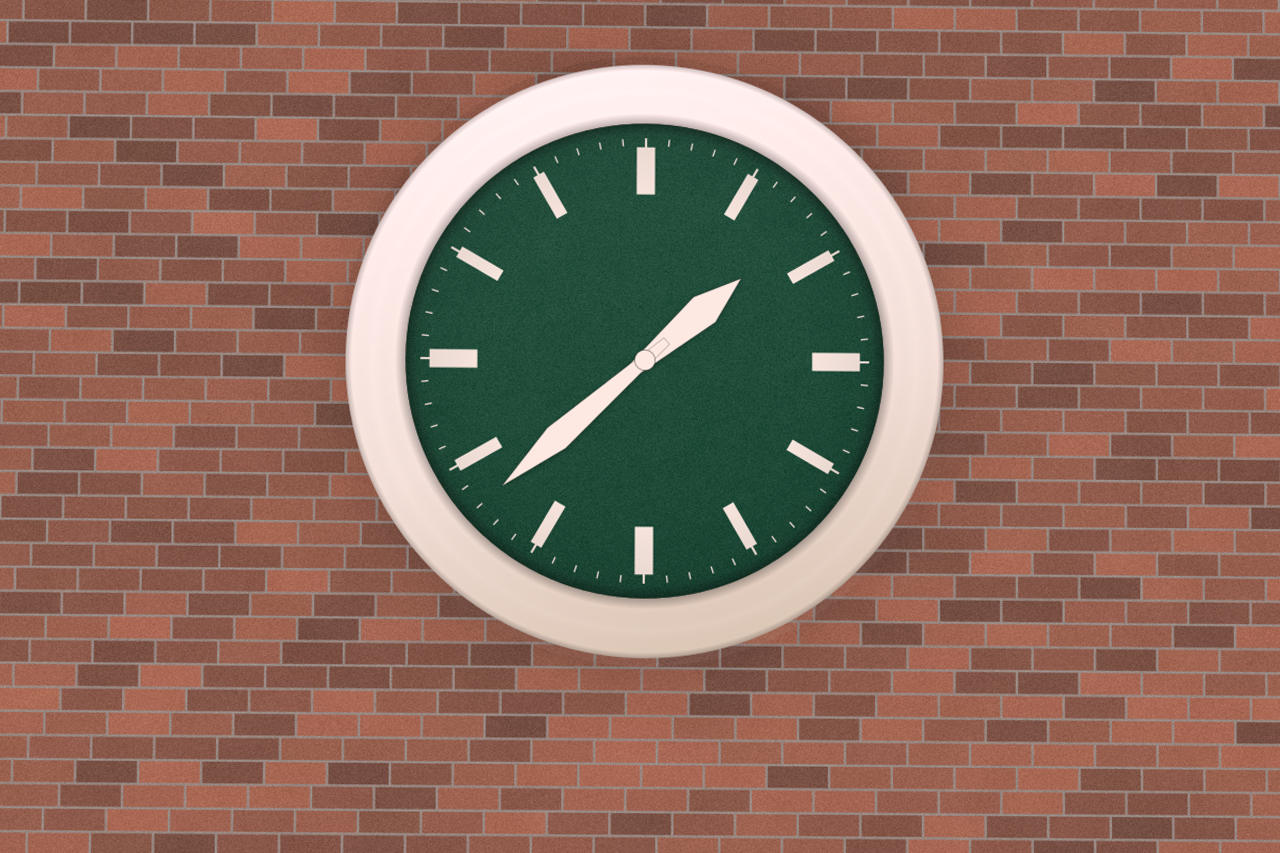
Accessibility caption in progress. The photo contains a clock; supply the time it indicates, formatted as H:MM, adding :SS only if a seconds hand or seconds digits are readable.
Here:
1:38
